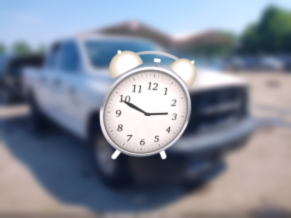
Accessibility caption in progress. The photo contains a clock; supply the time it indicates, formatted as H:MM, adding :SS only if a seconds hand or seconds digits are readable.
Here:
2:49
